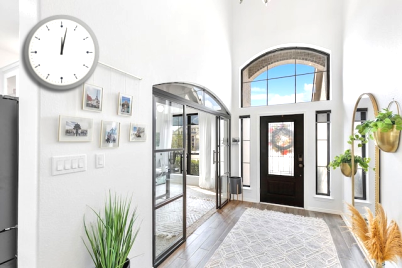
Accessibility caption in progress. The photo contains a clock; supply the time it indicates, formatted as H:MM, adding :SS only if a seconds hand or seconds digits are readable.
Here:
12:02
